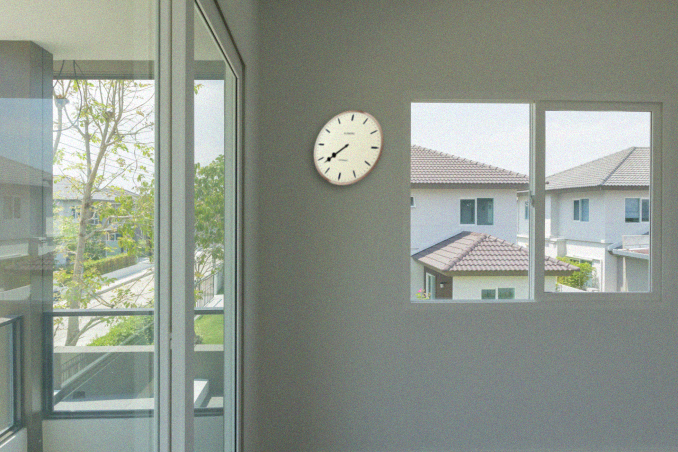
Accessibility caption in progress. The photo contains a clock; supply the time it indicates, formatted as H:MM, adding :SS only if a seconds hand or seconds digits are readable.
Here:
7:38
